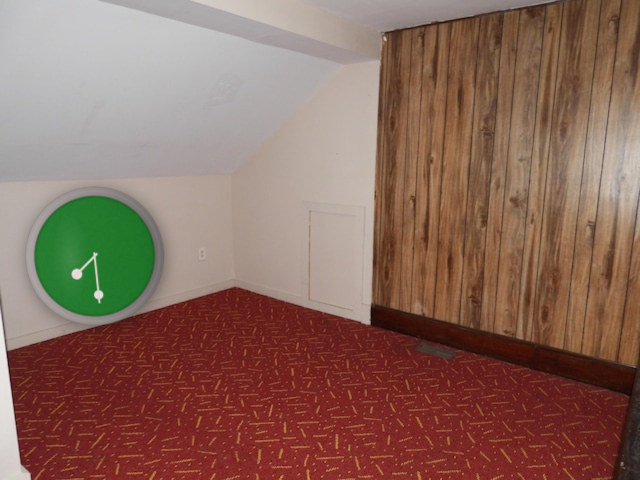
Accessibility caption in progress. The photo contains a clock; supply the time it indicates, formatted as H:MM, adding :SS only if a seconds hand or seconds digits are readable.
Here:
7:29
